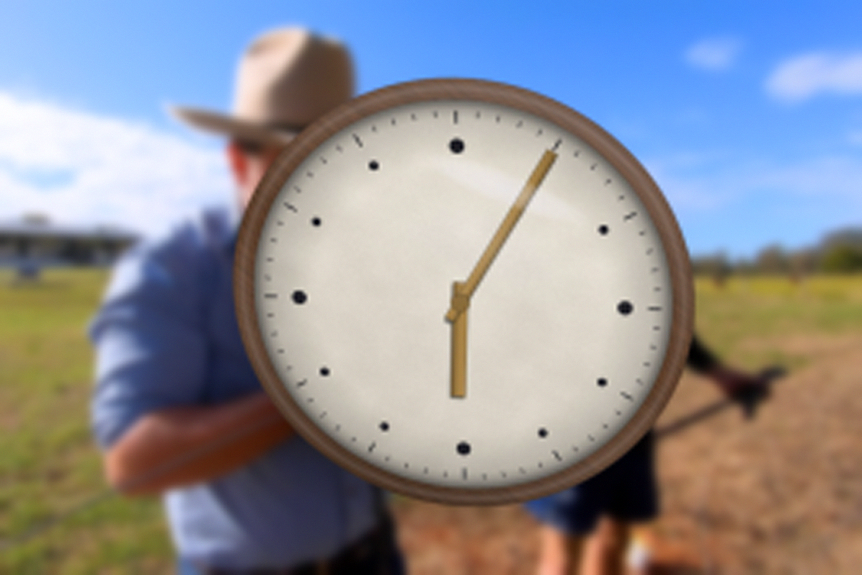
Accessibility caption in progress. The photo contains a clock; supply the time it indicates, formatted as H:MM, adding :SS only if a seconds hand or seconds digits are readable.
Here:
6:05
